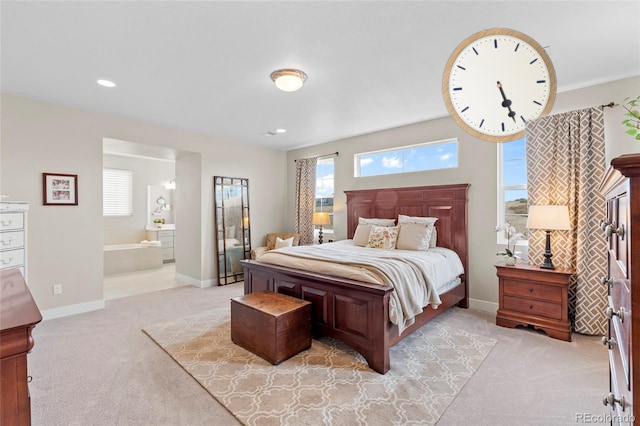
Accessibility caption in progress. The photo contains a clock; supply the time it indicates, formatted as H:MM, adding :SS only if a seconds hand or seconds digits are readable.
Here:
5:27
